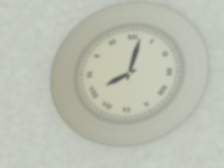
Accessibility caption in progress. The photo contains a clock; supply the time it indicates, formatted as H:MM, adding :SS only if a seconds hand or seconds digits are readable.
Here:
8:02
